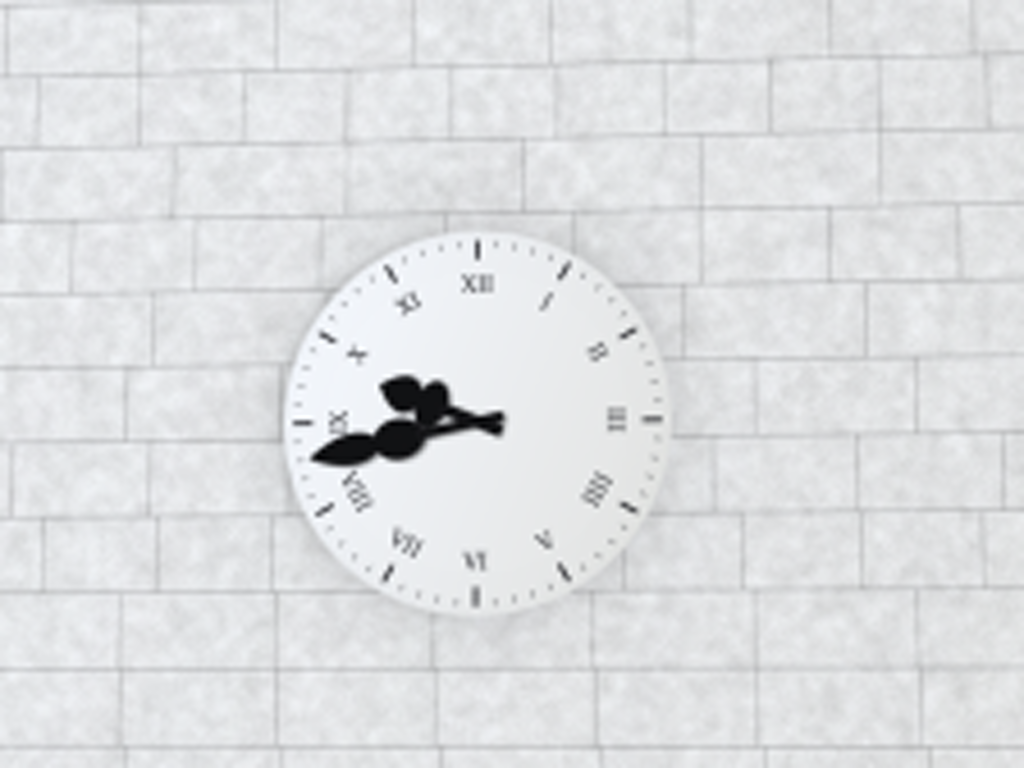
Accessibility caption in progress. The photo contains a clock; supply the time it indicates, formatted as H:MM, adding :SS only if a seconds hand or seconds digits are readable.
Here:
9:43
